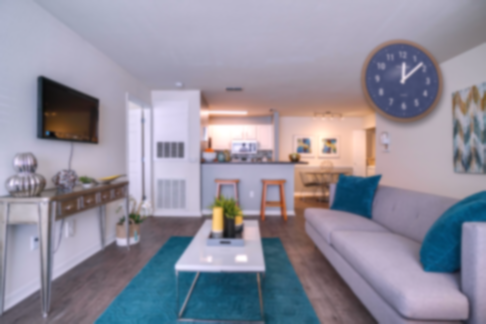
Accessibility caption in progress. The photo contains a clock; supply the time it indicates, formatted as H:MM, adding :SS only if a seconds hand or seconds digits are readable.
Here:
12:08
